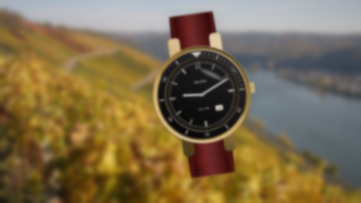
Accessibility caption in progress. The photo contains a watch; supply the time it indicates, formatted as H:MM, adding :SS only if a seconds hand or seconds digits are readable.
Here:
9:11
